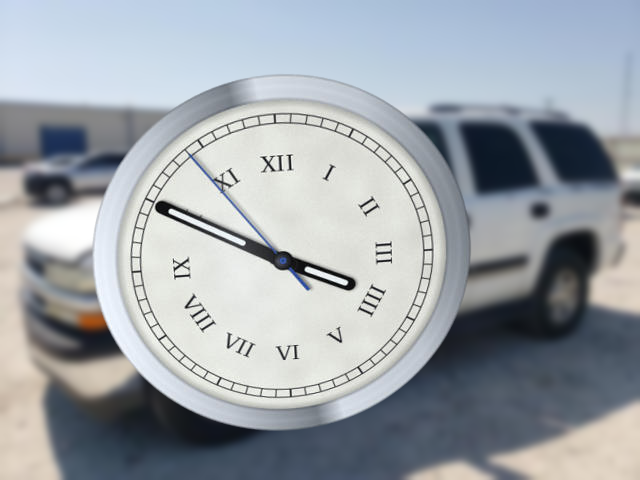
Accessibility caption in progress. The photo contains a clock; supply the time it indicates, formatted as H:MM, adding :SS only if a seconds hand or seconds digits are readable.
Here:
3:49:54
